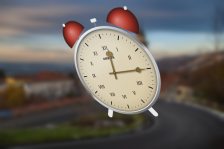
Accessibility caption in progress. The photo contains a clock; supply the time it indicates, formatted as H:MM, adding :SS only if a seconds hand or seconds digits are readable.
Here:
12:15
